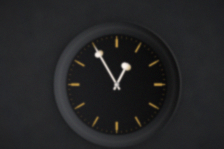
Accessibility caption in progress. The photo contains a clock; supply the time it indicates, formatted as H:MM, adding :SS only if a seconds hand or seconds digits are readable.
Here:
12:55
